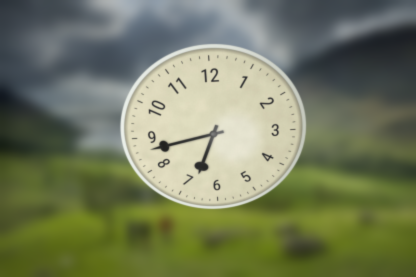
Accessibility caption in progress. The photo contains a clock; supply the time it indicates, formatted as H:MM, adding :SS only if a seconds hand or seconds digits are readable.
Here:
6:43
